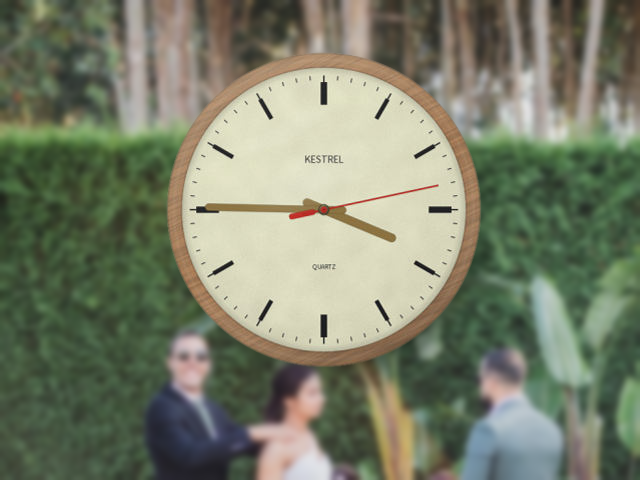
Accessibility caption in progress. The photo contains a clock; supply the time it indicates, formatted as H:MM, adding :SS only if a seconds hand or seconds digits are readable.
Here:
3:45:13
